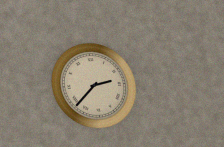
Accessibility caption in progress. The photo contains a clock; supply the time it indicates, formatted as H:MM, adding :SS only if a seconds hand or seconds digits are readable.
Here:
2:38
